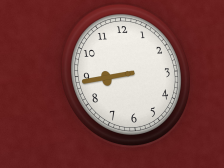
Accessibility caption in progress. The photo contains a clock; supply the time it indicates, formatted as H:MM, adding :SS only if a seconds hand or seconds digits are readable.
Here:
8:44
